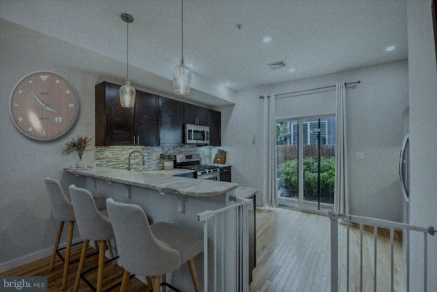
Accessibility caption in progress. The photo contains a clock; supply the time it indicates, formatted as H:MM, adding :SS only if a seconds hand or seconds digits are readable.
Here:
3:53
